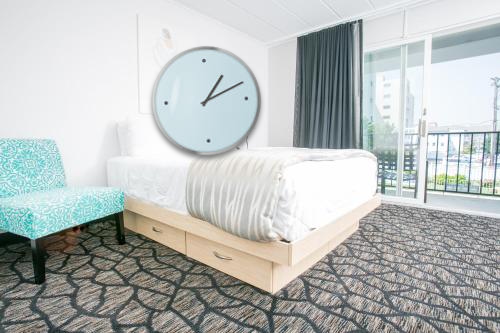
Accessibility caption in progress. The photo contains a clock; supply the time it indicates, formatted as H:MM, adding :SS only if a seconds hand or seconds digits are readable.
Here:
1:11
